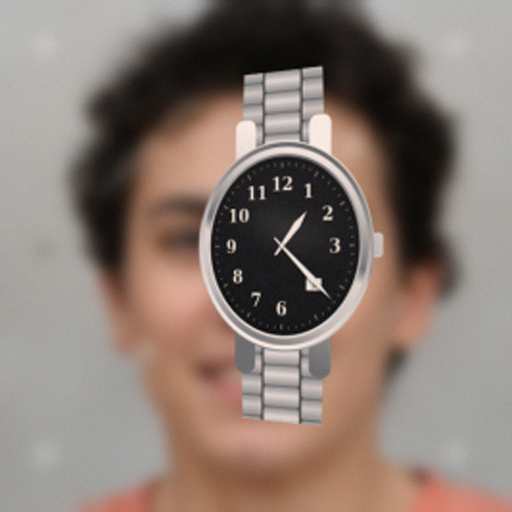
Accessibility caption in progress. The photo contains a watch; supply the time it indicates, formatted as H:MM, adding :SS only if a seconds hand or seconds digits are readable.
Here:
1:22
